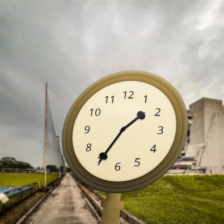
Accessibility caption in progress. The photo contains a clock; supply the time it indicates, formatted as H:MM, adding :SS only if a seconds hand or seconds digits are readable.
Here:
1:35
